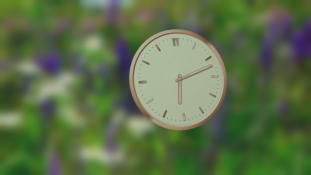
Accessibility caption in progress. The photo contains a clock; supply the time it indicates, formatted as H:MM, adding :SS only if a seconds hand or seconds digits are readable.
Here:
6:12
